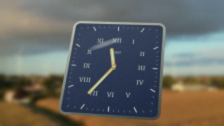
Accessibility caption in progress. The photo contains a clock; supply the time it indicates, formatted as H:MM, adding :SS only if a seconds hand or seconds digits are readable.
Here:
11:36
